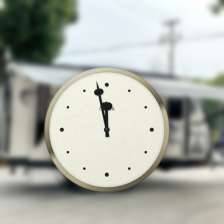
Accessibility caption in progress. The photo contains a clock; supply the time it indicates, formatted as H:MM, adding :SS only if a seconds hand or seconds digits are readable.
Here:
11:58
